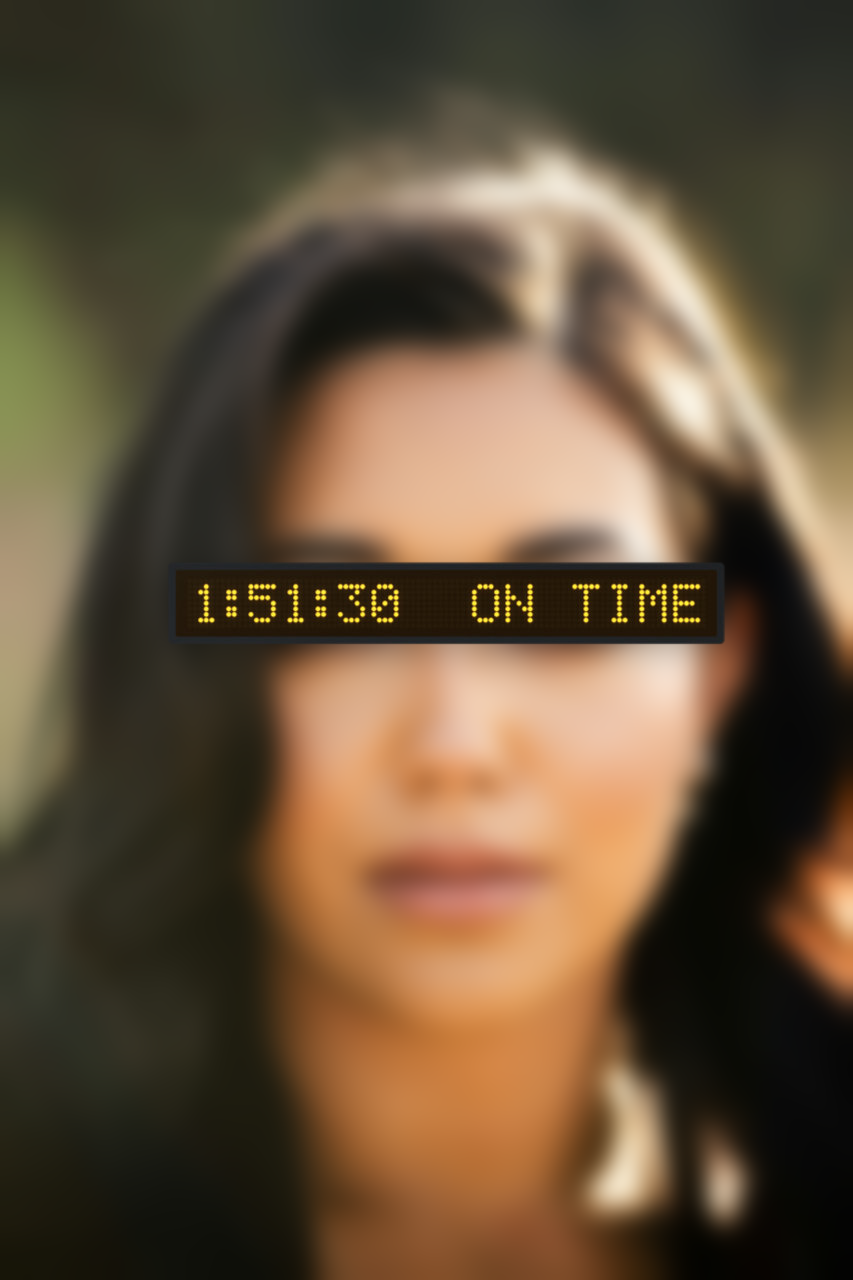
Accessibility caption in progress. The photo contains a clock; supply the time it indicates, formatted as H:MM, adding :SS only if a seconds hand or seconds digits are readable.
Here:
1:51:30
